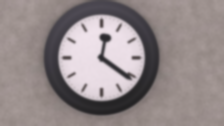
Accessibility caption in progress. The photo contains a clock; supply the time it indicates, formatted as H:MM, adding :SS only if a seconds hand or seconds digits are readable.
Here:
12:21
